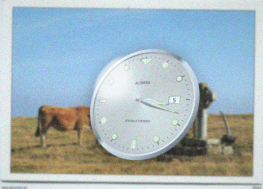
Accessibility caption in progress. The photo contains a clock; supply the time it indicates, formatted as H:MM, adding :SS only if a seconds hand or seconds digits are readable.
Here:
3:18
